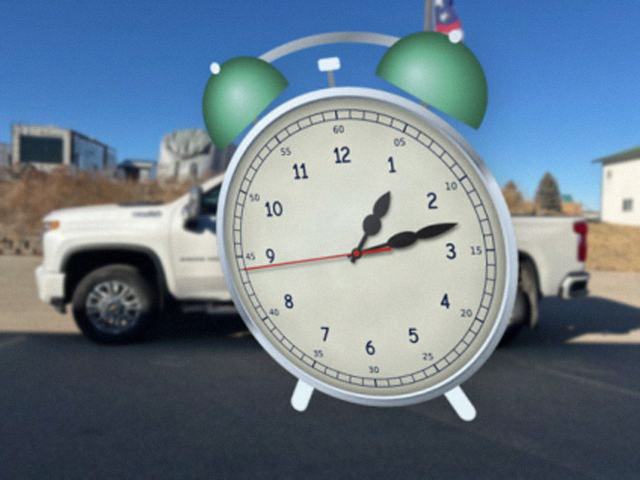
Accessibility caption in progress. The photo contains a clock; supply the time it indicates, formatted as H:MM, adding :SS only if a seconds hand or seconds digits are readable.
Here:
1:12:44
